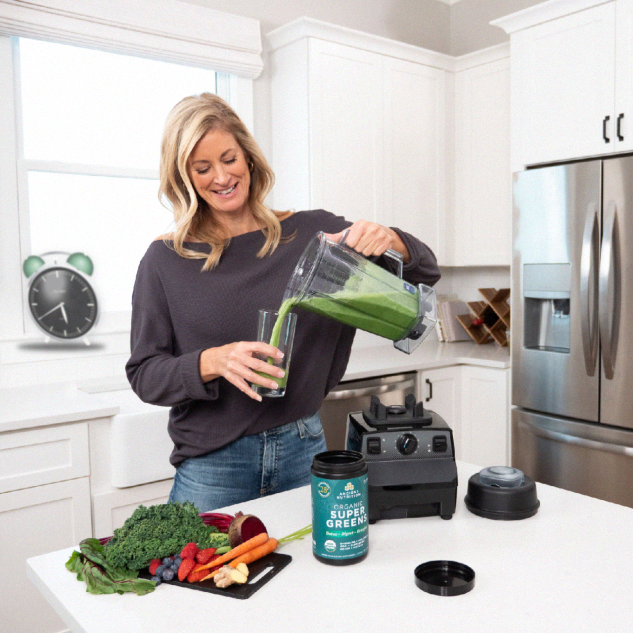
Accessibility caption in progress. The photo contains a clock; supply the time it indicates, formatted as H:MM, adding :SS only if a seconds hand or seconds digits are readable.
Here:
5:40
